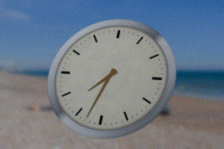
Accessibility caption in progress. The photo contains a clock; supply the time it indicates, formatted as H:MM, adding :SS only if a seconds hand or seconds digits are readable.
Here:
7:33
